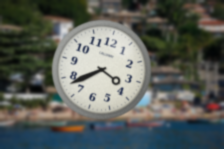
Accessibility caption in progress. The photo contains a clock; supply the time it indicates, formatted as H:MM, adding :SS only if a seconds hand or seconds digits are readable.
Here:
3:38
